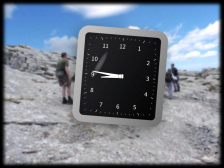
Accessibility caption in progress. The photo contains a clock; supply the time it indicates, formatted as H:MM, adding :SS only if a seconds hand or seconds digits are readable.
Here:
8:46
